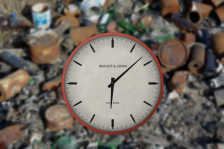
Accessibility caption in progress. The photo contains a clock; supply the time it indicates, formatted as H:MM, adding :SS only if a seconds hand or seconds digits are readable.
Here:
6:08
